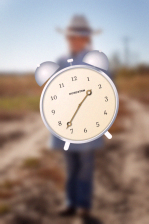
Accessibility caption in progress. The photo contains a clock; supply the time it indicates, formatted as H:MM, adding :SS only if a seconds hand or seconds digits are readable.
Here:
1:37
